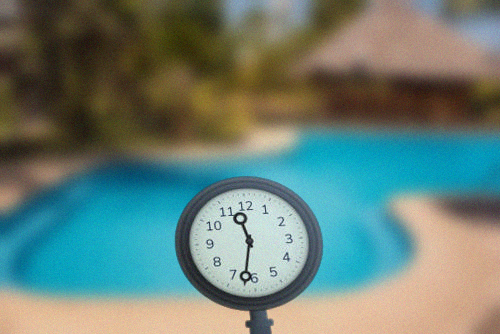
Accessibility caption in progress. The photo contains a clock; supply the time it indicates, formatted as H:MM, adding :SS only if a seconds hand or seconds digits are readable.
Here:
11:32
